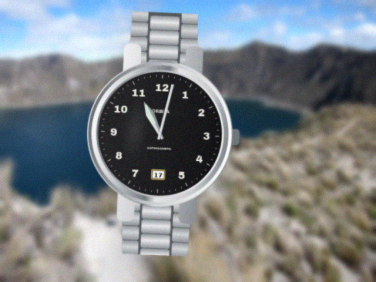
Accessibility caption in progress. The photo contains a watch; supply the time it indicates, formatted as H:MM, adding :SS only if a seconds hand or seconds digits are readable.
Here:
11:02
